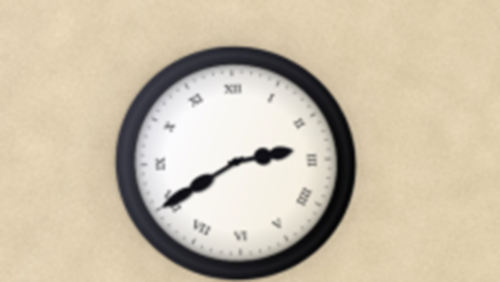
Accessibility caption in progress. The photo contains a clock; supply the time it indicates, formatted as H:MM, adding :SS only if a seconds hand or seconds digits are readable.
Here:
2:40
